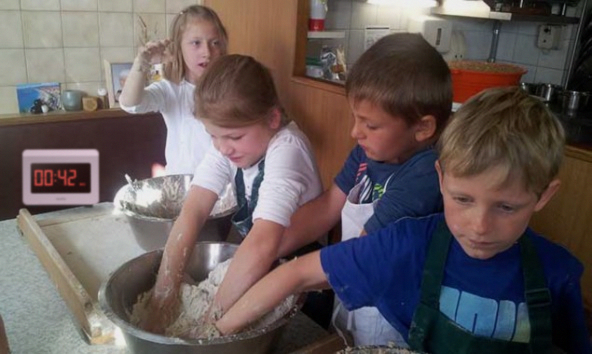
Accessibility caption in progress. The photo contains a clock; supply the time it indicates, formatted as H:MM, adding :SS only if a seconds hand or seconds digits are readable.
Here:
0:42
